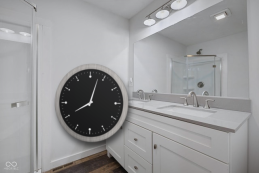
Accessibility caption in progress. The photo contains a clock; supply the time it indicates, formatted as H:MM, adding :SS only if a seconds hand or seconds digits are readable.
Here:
8:03
